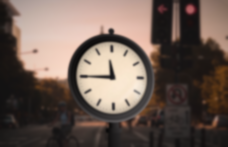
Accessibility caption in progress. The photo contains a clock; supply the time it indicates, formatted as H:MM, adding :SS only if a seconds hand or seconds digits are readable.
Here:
11:45
